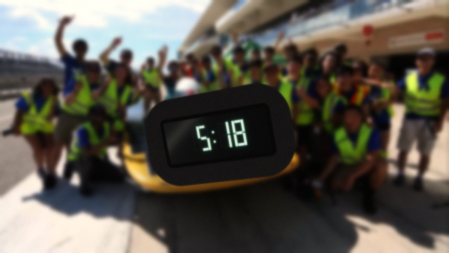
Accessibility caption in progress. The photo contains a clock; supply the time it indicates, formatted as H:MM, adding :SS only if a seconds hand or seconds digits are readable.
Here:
5:18
